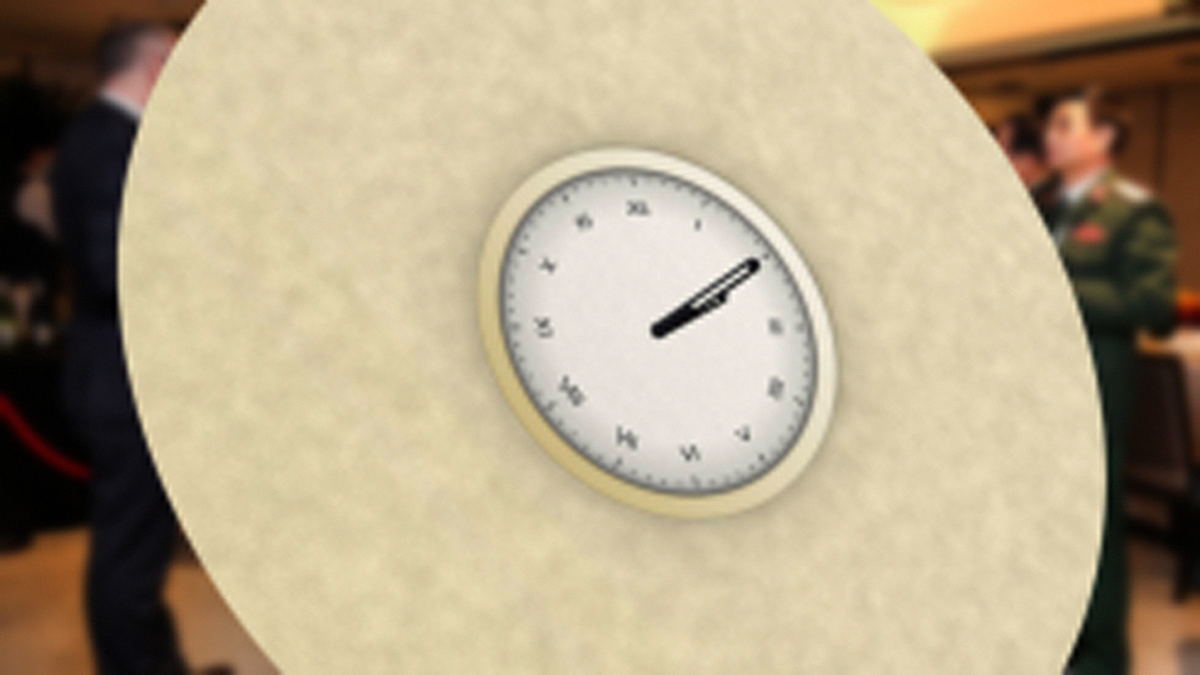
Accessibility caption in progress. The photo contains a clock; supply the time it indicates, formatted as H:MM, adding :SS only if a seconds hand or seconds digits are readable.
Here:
2:10
